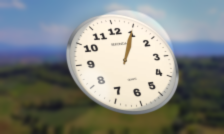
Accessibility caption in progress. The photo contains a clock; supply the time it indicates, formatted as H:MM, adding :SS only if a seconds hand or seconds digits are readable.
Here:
1:05
